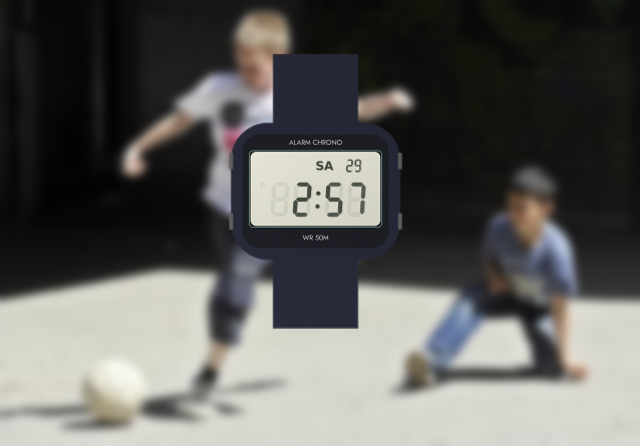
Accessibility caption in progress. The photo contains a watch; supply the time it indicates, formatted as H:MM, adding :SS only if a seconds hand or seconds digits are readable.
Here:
2:57
